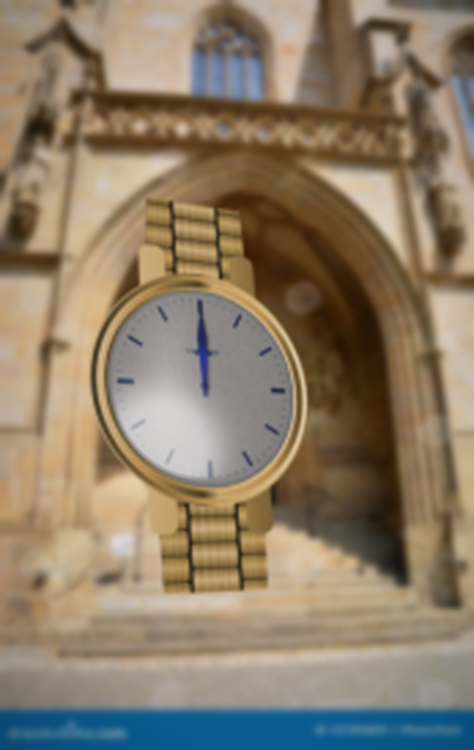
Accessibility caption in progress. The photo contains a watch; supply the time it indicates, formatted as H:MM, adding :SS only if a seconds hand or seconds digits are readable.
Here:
12:00
